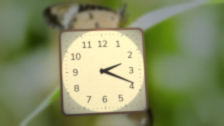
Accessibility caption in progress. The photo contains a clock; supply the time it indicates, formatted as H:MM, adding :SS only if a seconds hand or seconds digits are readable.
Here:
2:19
